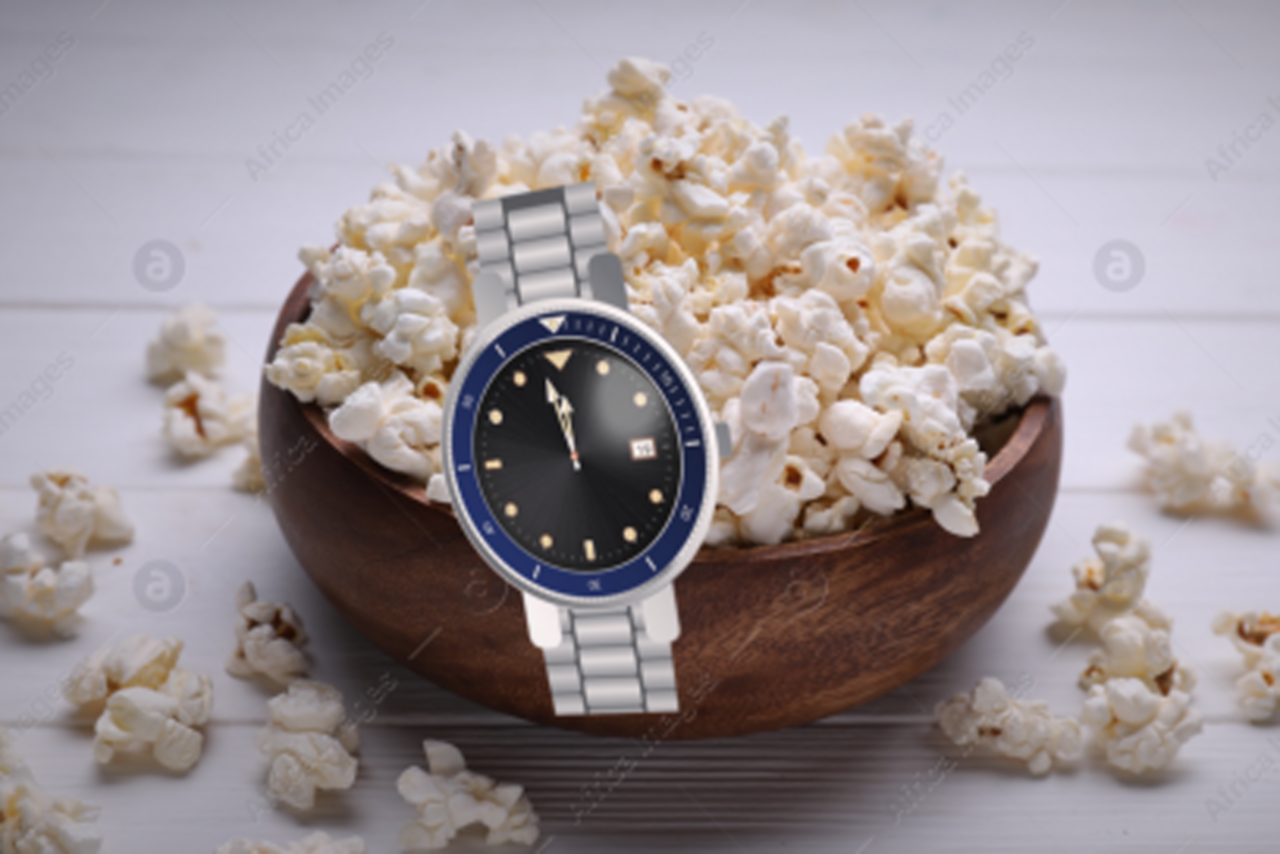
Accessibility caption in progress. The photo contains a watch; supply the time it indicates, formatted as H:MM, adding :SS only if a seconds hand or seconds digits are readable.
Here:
11:58
